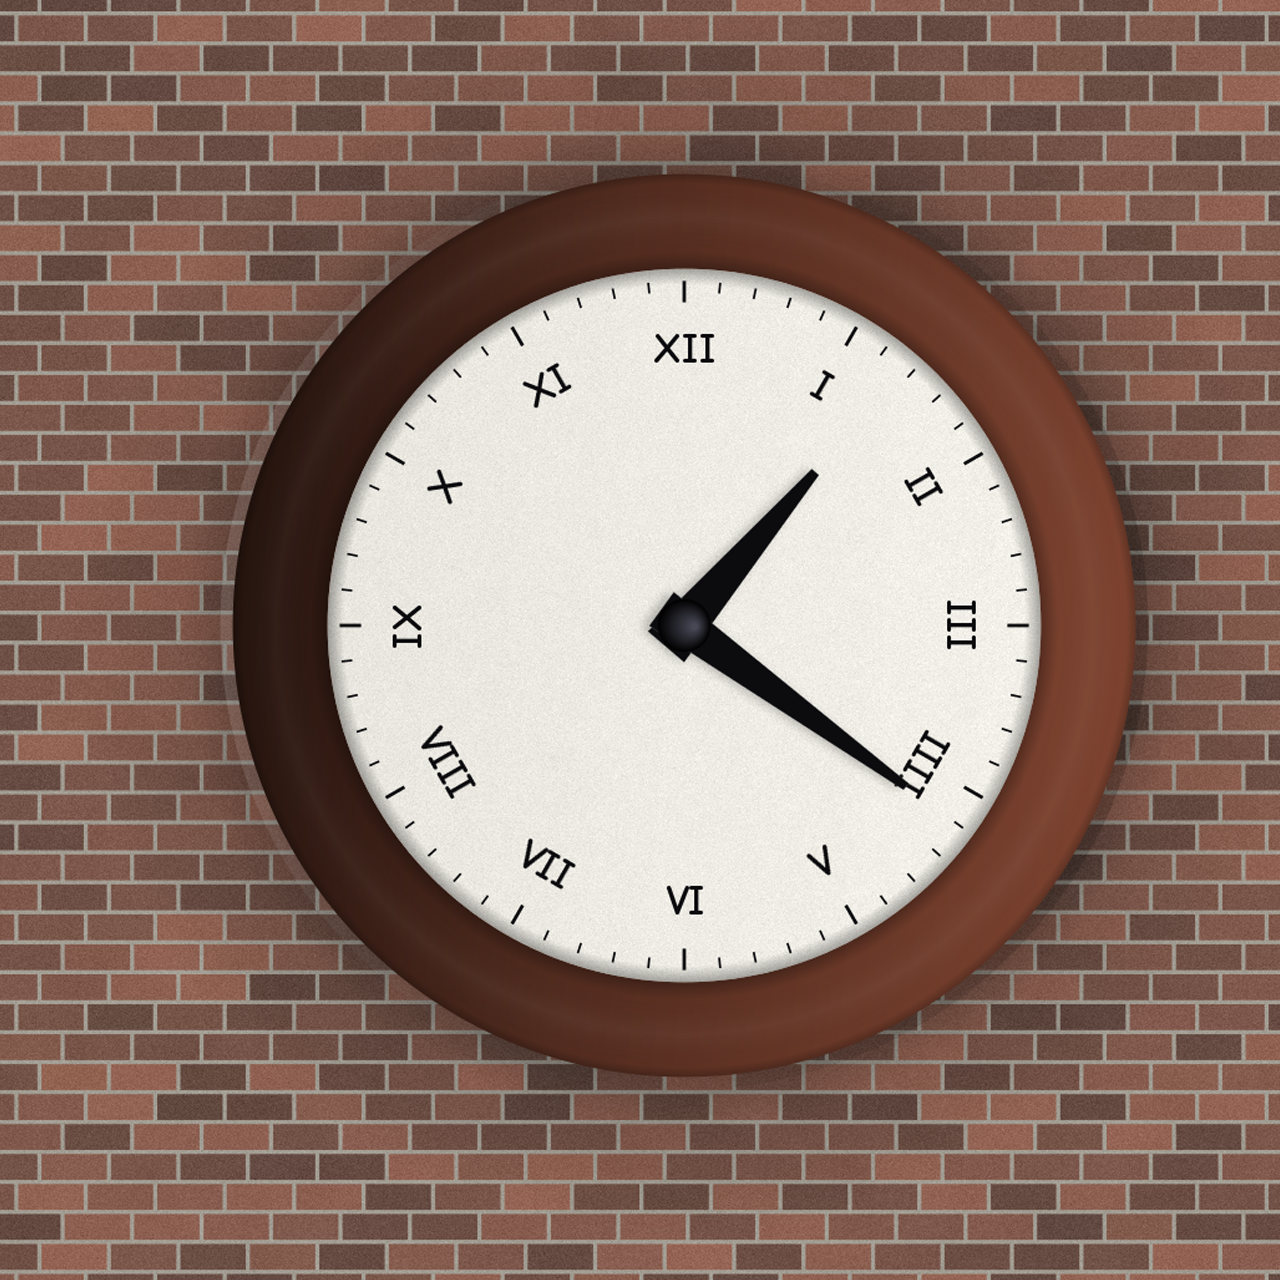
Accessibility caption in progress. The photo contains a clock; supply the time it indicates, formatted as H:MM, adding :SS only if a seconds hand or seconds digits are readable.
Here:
1:21
